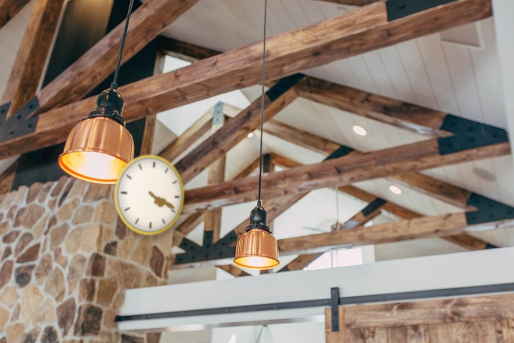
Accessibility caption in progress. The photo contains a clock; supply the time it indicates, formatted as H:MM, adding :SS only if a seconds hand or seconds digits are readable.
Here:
4:19
